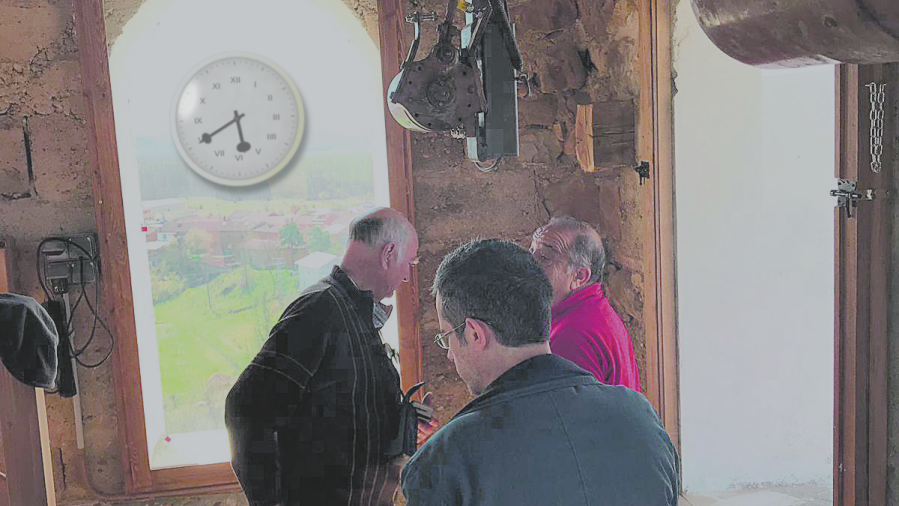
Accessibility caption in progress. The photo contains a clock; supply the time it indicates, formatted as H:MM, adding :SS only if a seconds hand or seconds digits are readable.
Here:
5:40
